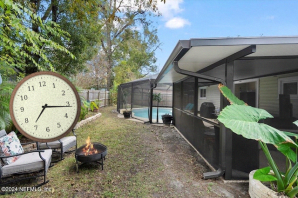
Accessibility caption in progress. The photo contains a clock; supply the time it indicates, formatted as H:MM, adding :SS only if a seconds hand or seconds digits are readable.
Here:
7:16
